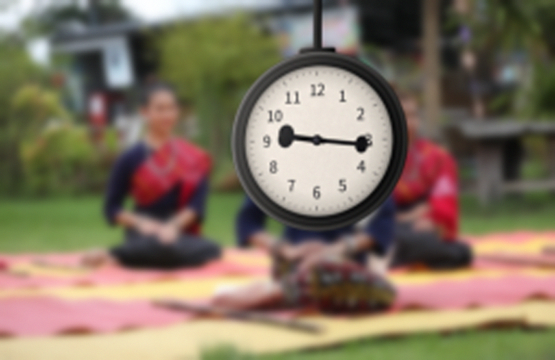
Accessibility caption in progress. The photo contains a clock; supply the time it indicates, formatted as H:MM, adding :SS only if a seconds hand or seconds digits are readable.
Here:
9:16
